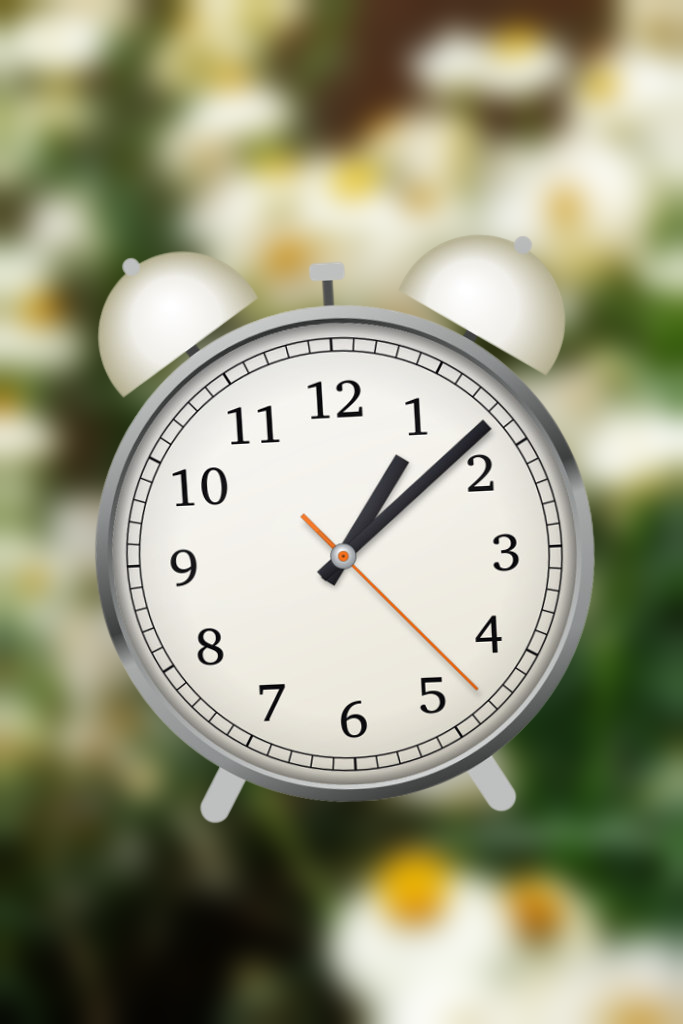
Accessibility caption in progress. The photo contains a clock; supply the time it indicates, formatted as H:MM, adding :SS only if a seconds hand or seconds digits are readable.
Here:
1:08:23
